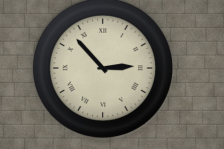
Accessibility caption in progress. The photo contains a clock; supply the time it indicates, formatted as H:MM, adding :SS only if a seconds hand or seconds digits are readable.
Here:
2:53
